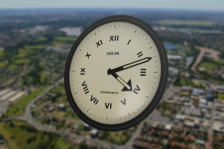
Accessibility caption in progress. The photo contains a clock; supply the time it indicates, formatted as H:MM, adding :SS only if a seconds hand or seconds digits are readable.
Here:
4:12
